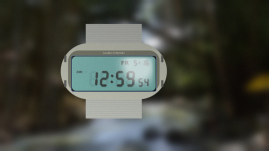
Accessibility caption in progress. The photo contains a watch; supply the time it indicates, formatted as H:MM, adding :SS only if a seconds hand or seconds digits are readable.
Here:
12:59:54
